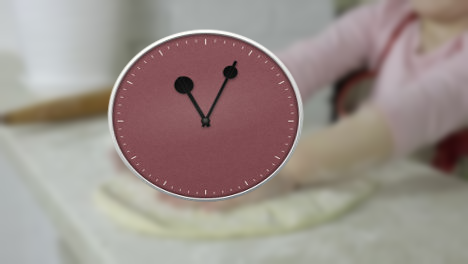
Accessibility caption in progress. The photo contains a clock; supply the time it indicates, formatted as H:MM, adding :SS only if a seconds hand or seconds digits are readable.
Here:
11:04
